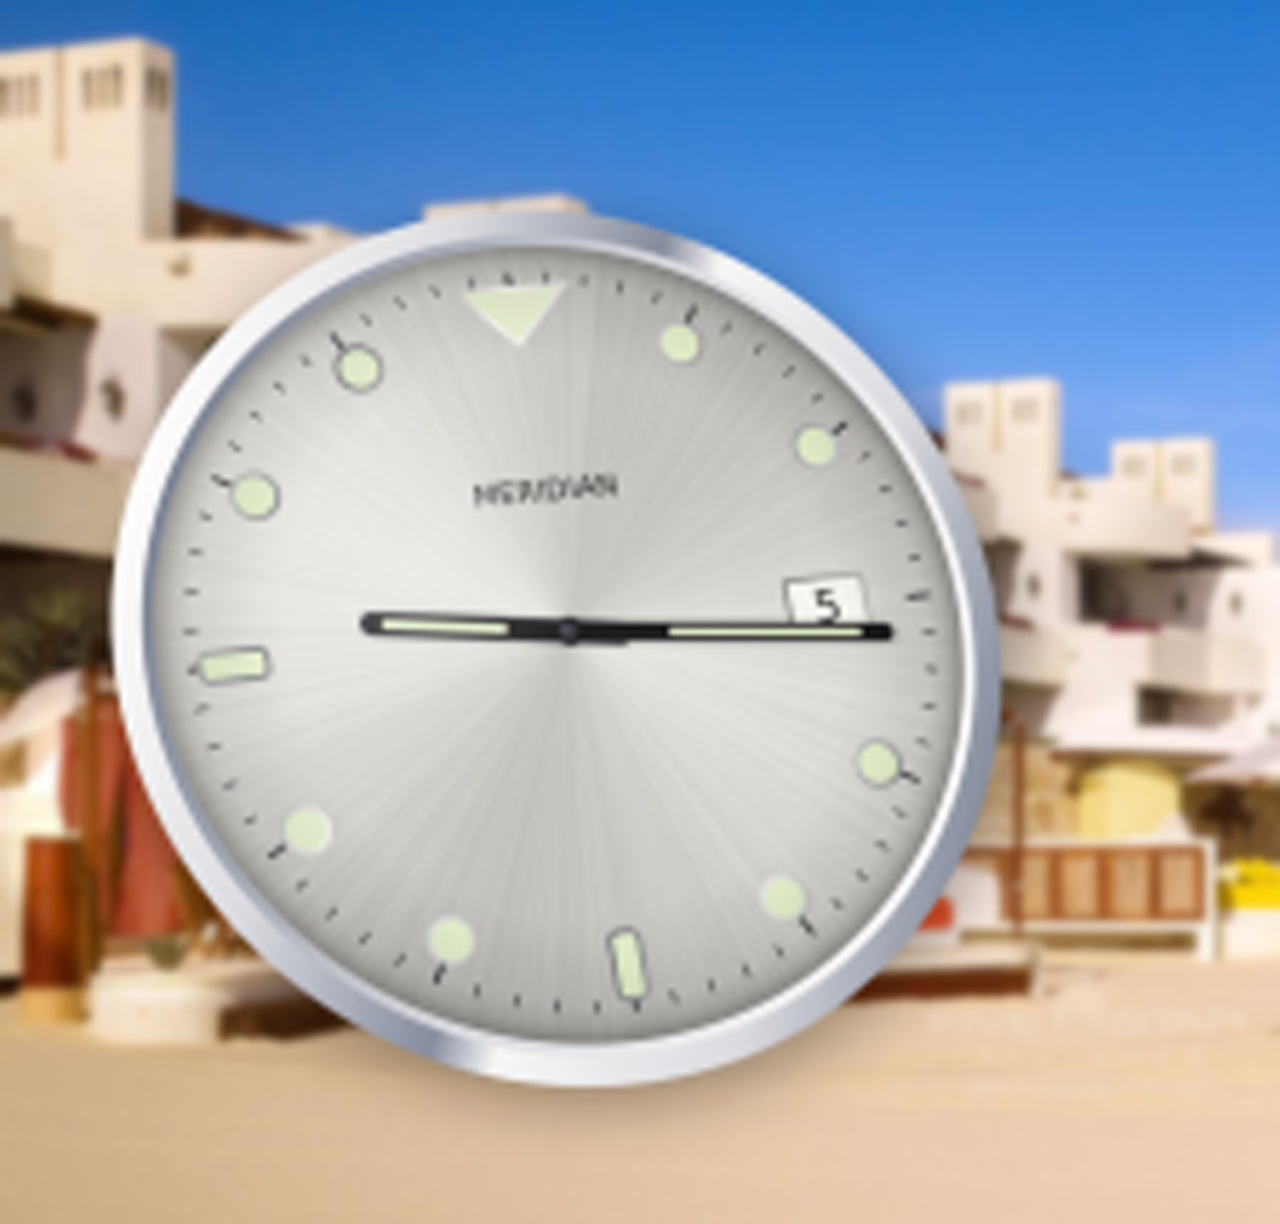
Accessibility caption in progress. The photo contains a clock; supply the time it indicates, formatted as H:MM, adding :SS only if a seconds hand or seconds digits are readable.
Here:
9:16
